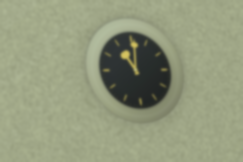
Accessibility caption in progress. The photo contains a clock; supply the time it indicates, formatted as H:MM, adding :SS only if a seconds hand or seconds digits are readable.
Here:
11:01
